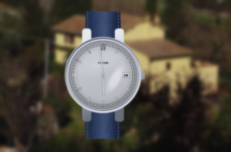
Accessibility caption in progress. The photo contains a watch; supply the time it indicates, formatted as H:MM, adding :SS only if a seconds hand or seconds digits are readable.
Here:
5:59
